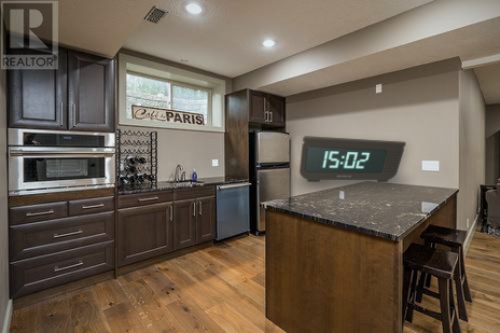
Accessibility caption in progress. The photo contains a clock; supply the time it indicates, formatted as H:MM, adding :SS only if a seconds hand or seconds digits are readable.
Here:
15:02
